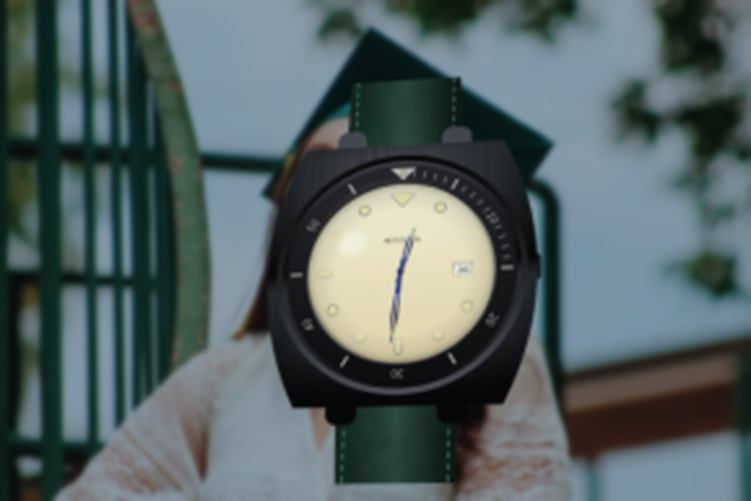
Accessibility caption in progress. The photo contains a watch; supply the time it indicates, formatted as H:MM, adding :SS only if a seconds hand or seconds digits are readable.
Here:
12:31
